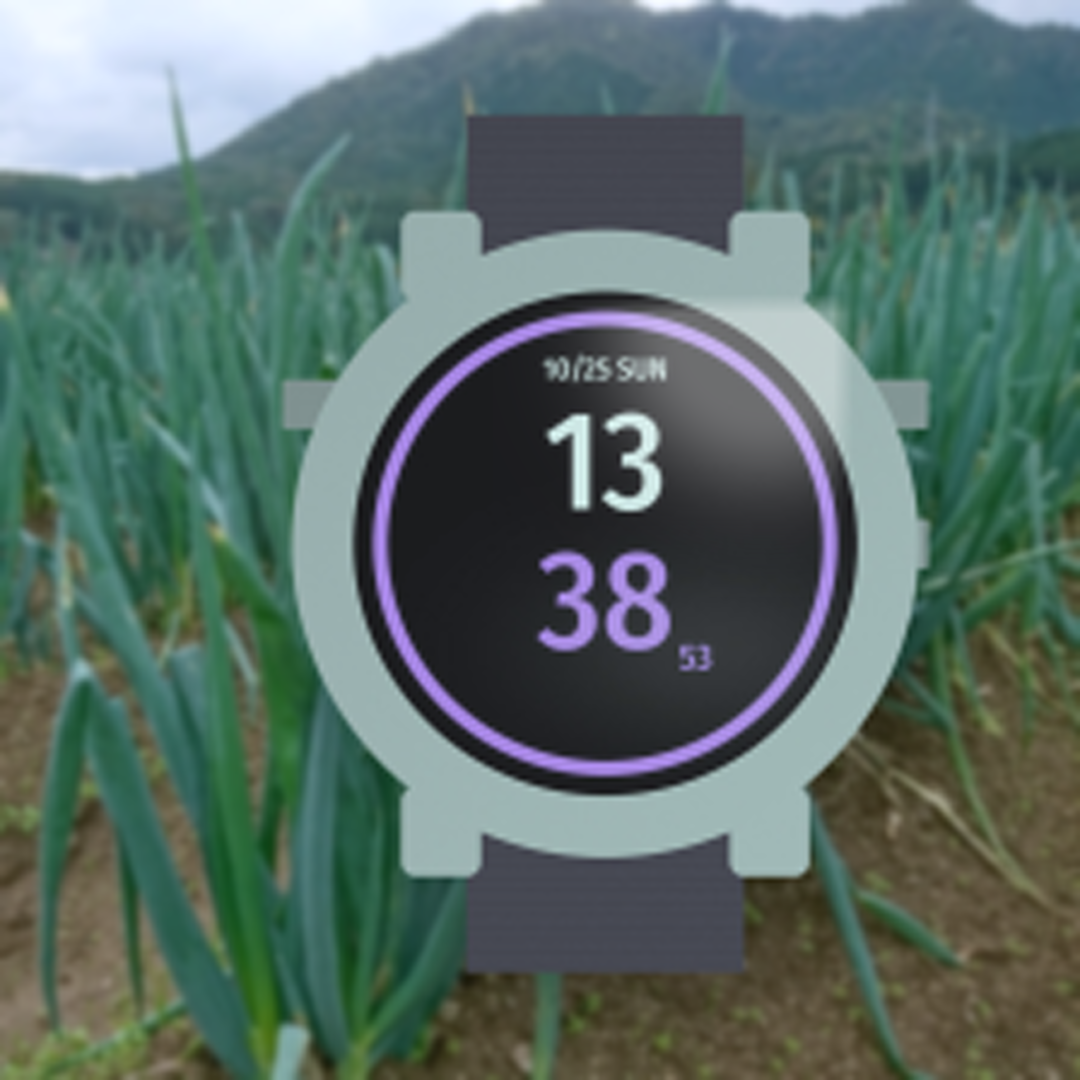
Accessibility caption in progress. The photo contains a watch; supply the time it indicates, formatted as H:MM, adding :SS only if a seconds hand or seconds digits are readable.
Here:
13:38:53
